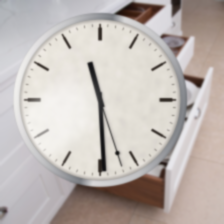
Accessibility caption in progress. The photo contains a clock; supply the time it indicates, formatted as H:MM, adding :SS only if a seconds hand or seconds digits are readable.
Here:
11:29:27
